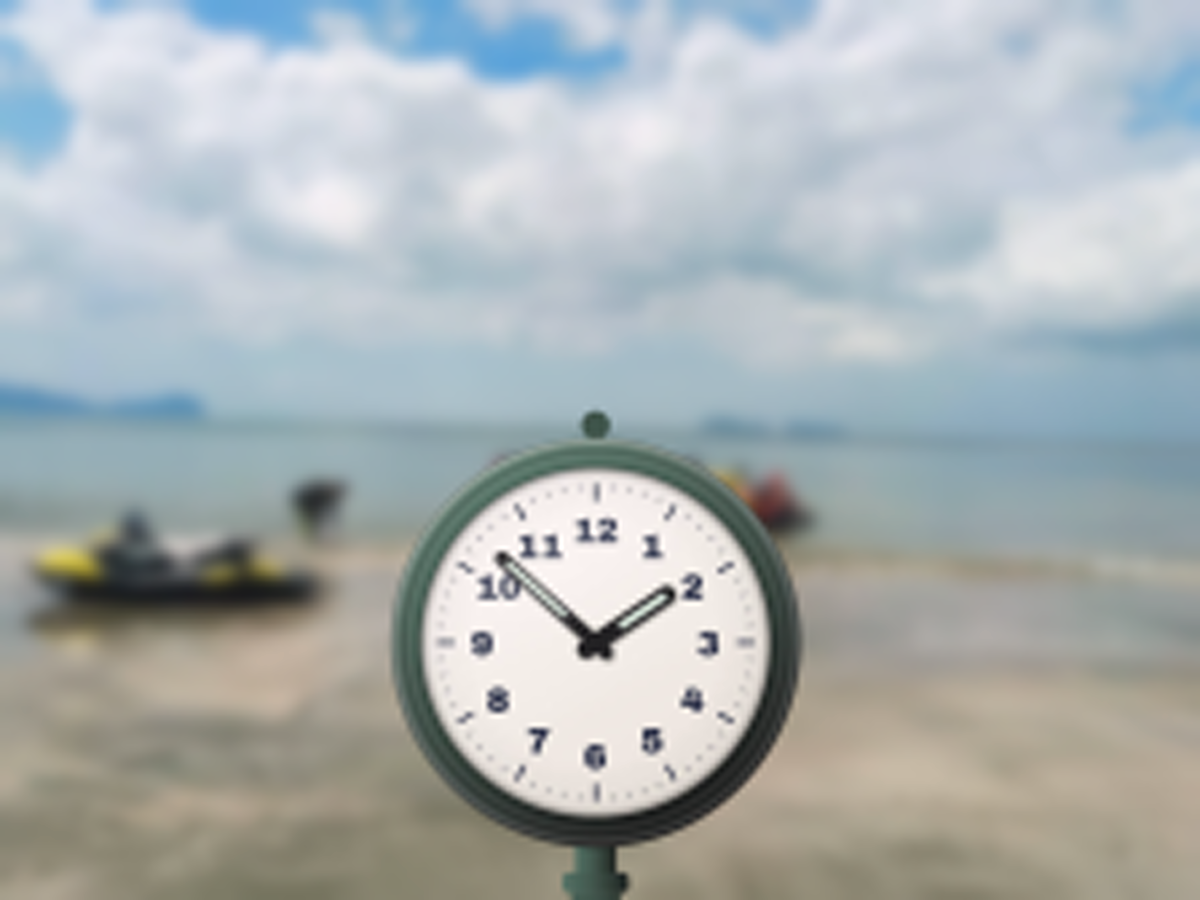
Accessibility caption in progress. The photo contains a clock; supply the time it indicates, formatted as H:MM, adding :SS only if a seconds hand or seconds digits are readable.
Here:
1:52
